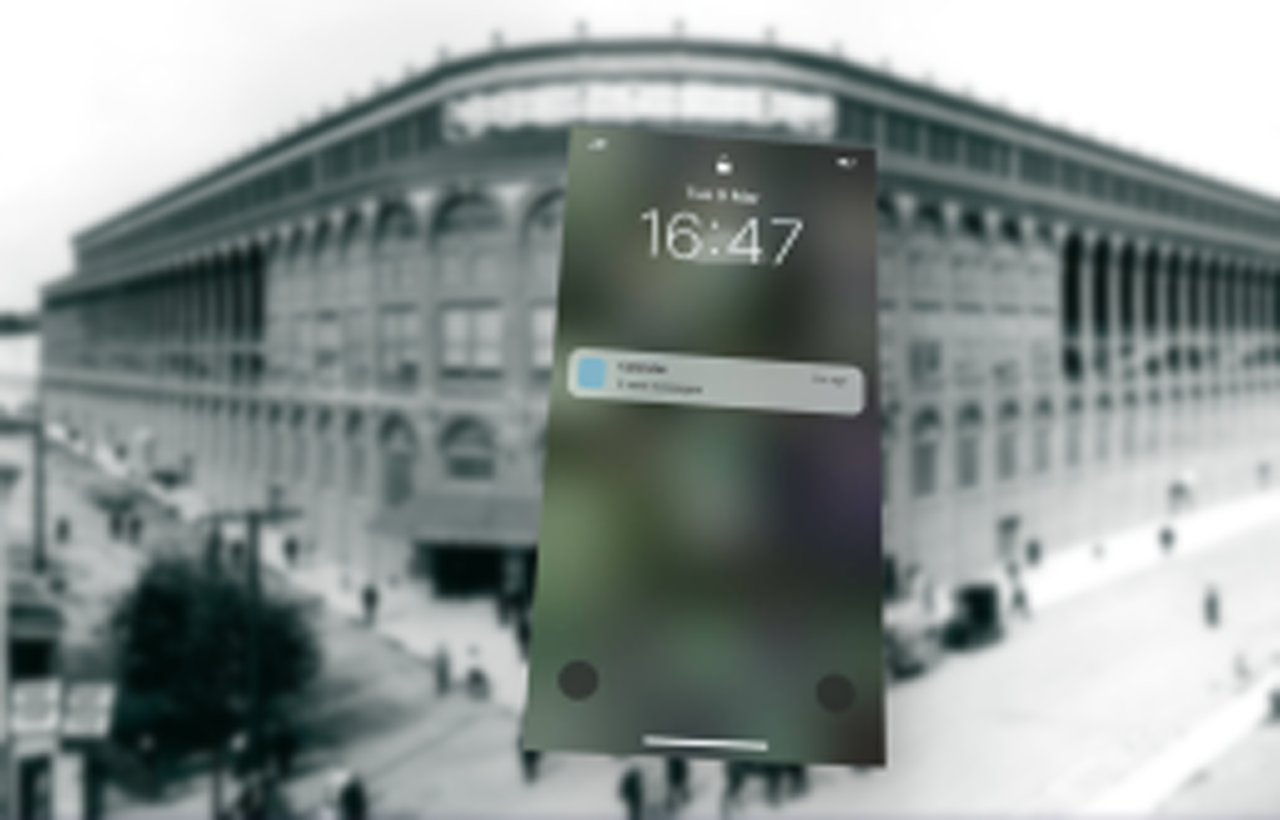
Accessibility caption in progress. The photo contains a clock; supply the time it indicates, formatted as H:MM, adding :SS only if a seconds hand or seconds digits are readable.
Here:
16:47
